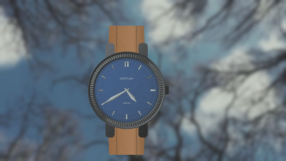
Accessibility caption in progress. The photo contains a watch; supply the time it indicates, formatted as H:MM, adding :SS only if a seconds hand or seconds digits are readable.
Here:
4:40
